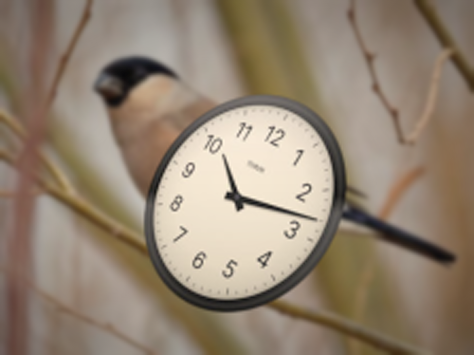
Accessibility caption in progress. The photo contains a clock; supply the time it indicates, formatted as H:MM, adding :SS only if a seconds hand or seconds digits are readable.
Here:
10:13
